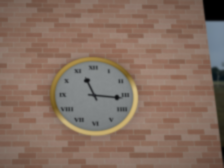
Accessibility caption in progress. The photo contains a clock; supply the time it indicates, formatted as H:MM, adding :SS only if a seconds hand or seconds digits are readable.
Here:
11:16
